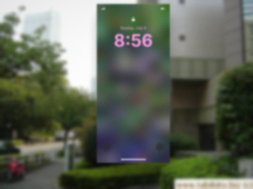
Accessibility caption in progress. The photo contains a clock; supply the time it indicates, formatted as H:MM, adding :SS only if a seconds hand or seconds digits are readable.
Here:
8:56
